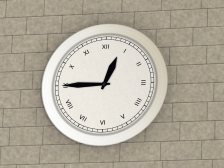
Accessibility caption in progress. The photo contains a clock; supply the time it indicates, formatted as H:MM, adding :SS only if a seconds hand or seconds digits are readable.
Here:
12:45
